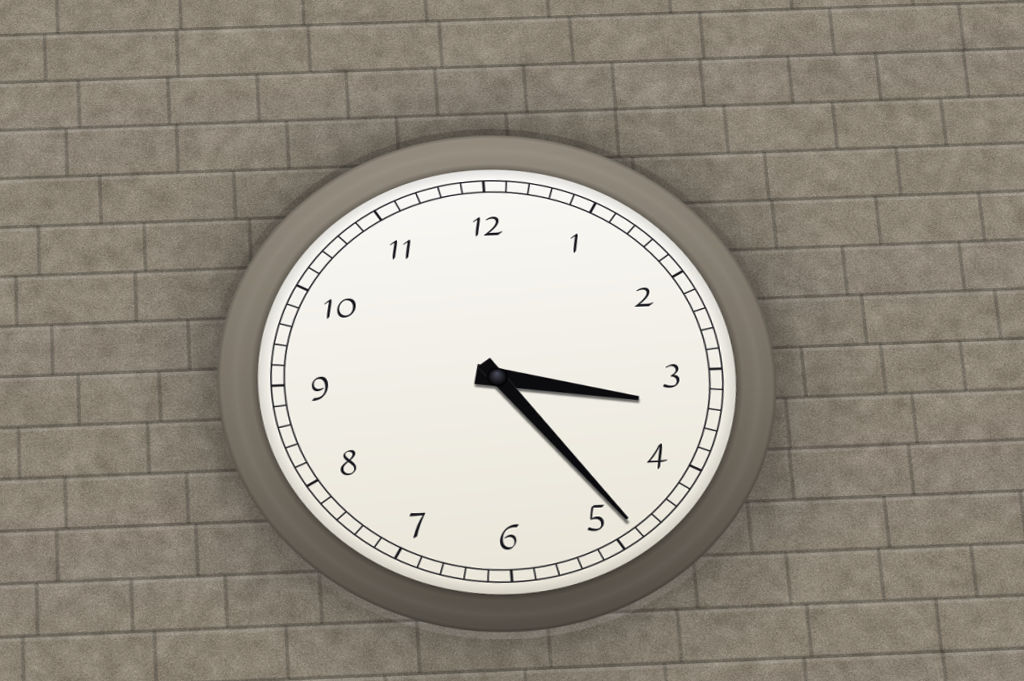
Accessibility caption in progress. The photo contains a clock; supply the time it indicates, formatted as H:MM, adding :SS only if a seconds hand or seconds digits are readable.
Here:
3:24
